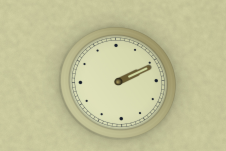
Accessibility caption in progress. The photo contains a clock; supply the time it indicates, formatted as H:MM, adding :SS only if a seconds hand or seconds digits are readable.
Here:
2:11
